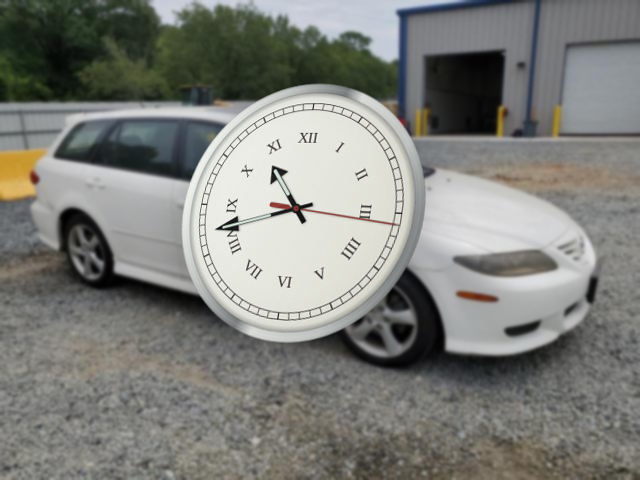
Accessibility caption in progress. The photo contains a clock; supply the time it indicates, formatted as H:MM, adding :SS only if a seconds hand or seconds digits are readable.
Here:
10:42:16
